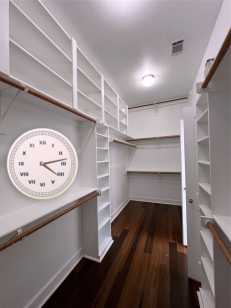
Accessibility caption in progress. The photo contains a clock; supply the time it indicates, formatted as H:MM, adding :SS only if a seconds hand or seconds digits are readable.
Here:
4:13
